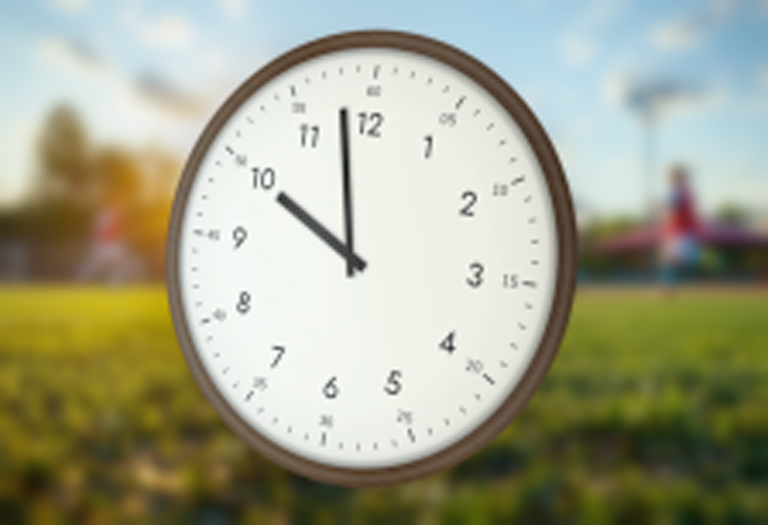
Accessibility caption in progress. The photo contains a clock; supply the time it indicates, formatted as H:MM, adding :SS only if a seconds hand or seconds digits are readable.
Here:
9:58
